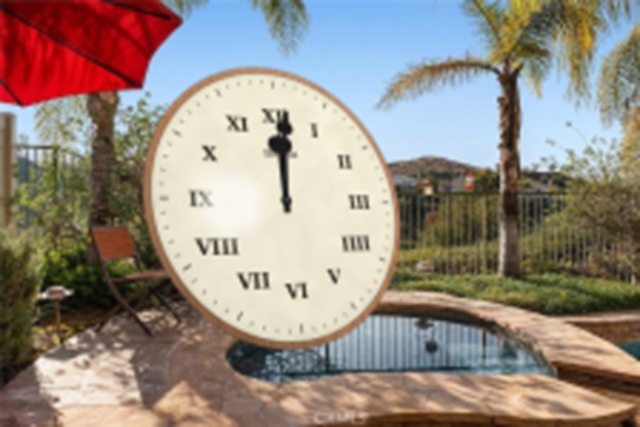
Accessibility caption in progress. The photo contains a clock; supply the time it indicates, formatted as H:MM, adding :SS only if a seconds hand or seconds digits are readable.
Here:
12:01
